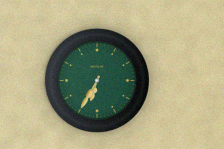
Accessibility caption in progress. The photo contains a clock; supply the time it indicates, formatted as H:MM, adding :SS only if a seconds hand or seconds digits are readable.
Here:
6:35
